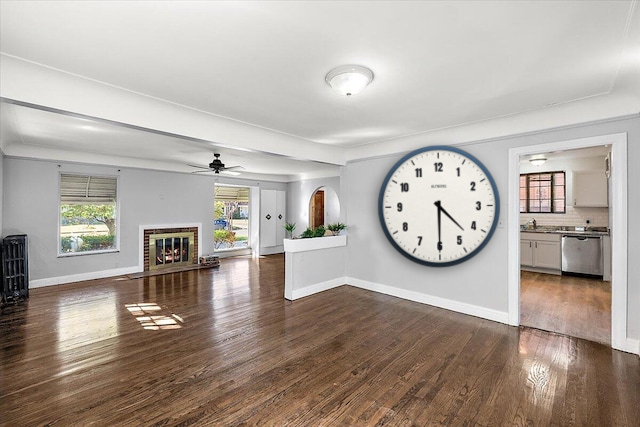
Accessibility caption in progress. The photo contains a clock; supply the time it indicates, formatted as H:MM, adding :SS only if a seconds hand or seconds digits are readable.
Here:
4:30
